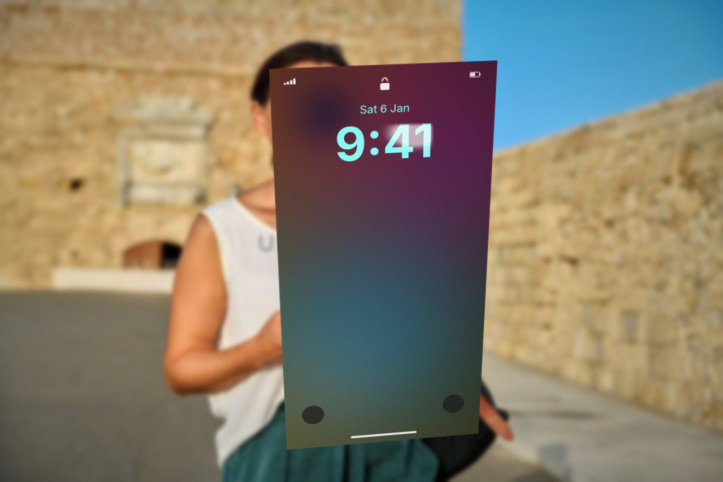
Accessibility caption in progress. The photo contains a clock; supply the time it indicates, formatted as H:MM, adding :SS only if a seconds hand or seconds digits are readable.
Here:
9:41
